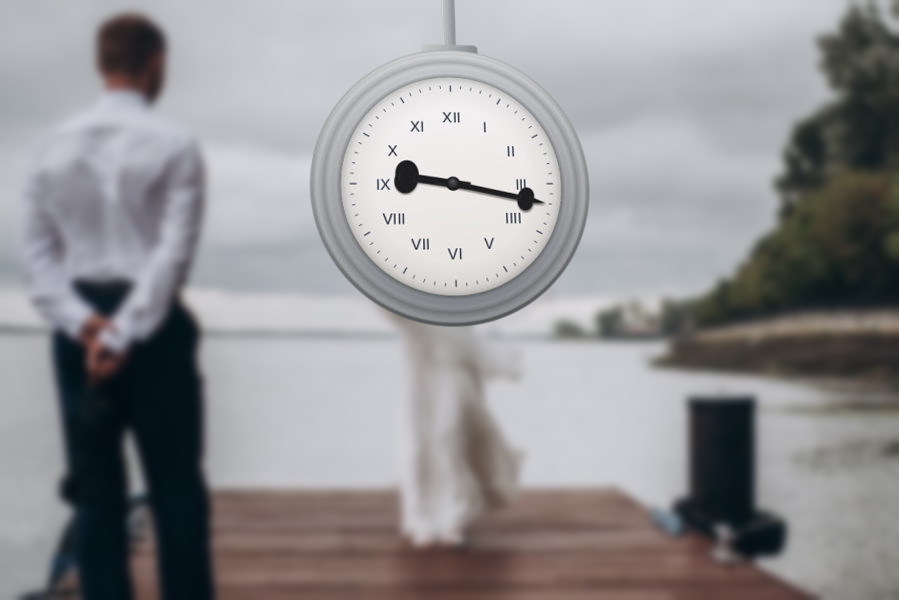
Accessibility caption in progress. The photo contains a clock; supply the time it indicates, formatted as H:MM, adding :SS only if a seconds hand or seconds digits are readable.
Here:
9:17
